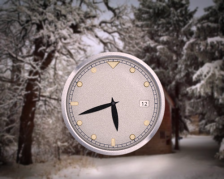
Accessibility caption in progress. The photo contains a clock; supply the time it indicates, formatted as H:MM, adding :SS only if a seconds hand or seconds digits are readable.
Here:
5:42
